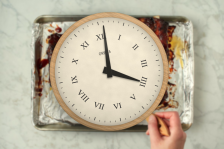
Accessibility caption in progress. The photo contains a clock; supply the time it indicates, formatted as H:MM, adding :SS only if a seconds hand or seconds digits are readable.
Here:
4:01
